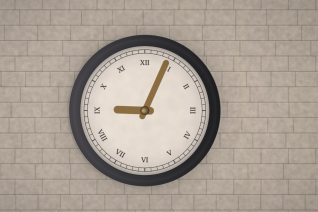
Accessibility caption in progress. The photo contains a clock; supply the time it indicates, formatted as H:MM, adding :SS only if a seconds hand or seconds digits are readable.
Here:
9:04
